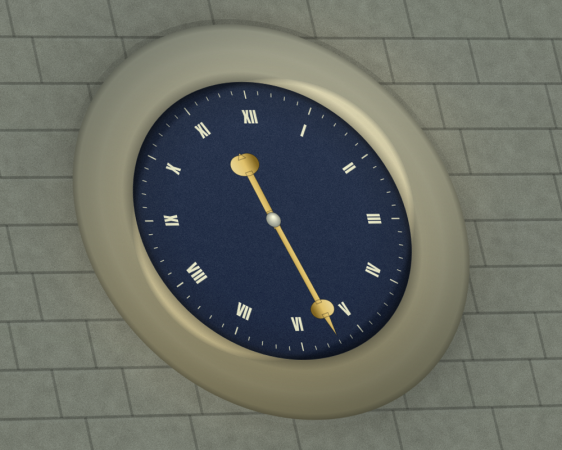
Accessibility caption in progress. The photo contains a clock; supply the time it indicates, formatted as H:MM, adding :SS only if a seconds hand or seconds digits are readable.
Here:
11:27
